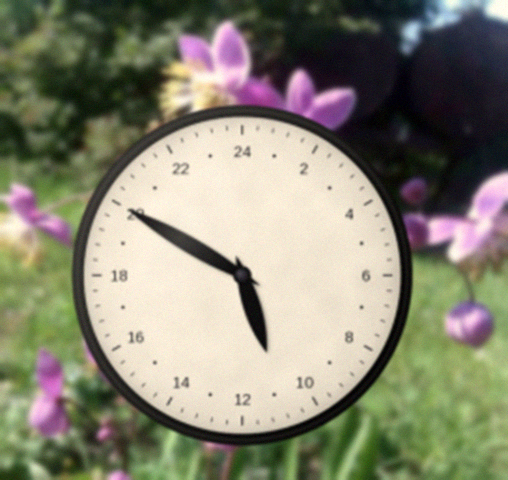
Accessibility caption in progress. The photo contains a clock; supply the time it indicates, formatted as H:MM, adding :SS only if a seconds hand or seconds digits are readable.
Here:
10:50
